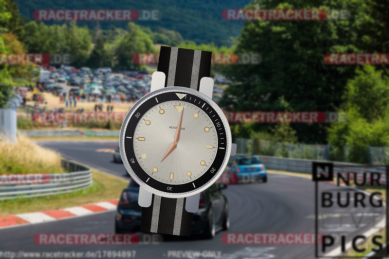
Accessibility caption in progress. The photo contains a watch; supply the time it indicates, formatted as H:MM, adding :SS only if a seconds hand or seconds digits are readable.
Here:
7:01
